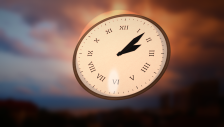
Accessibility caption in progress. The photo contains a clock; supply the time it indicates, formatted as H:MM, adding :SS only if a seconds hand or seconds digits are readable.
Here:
2:07
